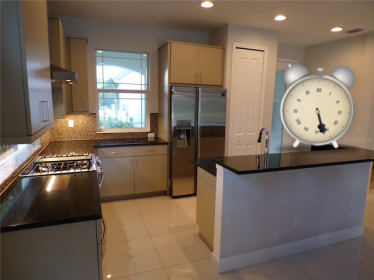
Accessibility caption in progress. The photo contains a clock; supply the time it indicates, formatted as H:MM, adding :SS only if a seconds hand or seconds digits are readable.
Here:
5:27
